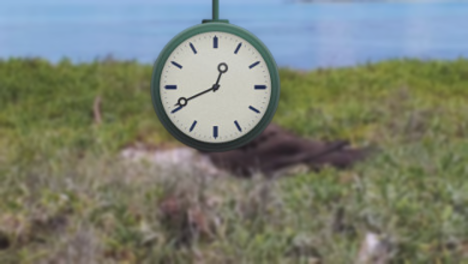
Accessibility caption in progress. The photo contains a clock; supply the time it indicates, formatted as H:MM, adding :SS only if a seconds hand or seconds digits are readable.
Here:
12:41
